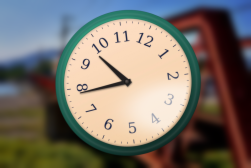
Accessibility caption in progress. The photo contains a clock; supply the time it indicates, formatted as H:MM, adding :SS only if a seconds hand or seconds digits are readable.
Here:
9:39
